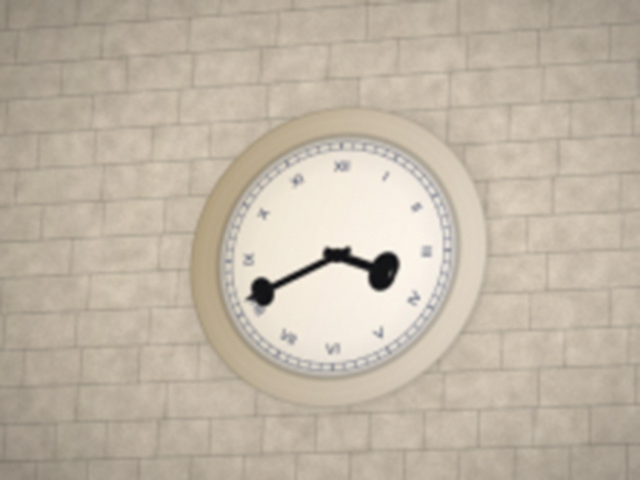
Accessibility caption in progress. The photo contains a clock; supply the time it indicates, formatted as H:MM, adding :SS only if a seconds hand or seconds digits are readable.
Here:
3:41
